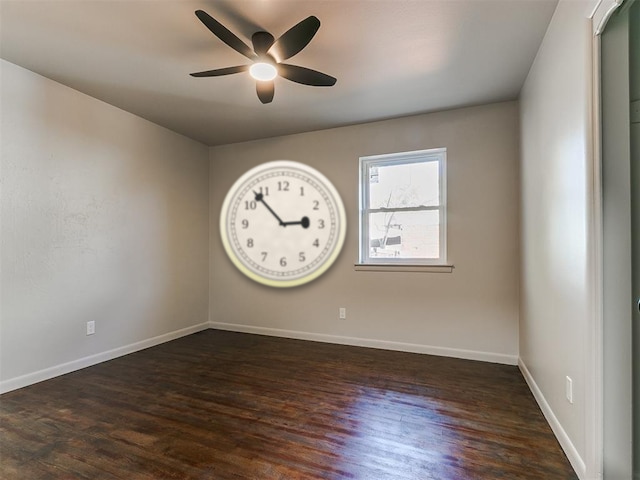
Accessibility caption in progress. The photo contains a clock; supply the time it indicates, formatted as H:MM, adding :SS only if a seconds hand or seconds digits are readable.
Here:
2:53
